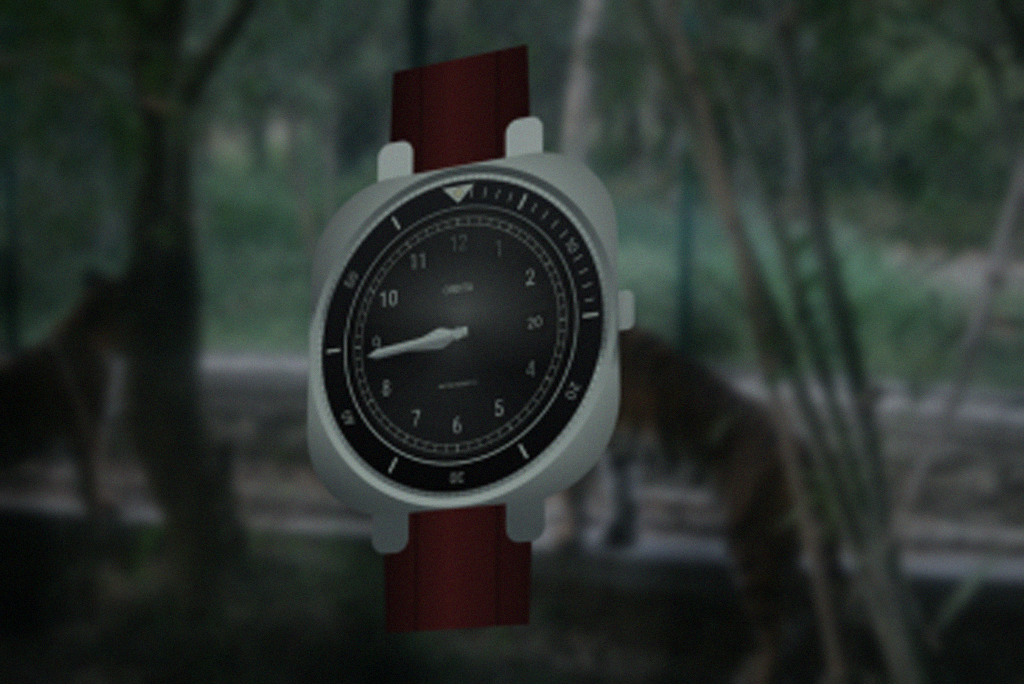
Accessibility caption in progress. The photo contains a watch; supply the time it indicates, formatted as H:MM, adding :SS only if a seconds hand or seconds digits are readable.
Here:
8:44
